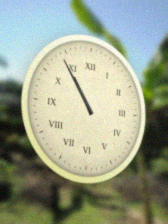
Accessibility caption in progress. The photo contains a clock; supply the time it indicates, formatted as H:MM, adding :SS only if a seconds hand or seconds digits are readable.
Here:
10:54
